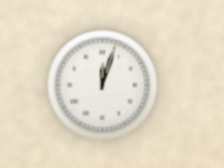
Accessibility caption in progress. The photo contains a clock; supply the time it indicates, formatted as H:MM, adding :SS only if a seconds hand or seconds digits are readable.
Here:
12:03
